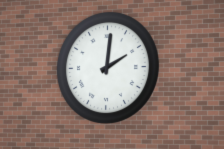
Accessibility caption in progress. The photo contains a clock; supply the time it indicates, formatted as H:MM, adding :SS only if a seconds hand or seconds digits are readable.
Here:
2:01
